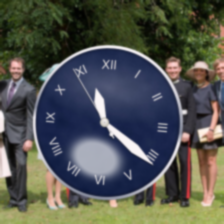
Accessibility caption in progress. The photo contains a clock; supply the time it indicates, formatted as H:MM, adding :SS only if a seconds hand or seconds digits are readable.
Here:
11:20:54
